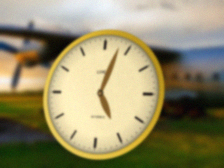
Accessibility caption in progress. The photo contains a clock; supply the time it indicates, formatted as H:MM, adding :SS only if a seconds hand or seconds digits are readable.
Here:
5:03
